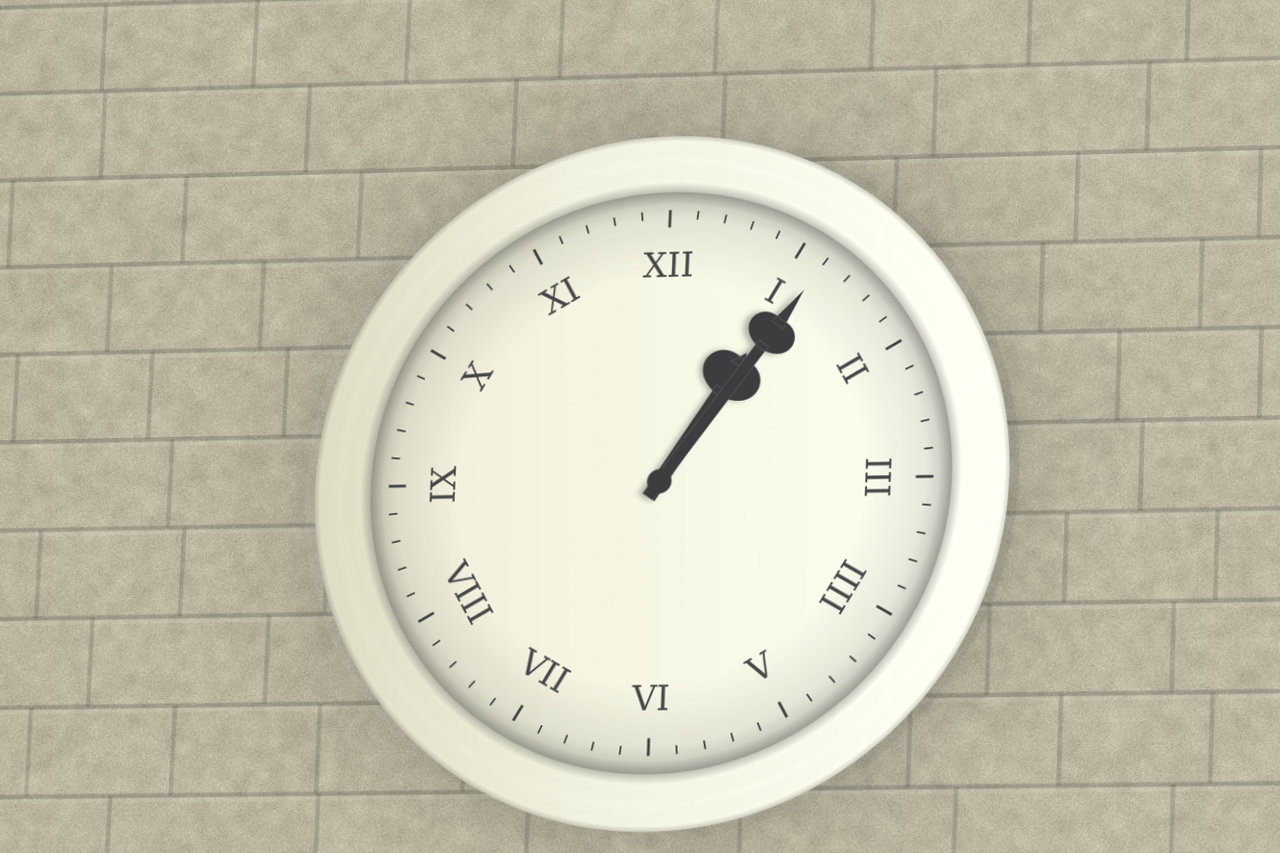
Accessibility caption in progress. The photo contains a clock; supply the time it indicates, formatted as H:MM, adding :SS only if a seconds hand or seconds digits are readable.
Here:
1:06
